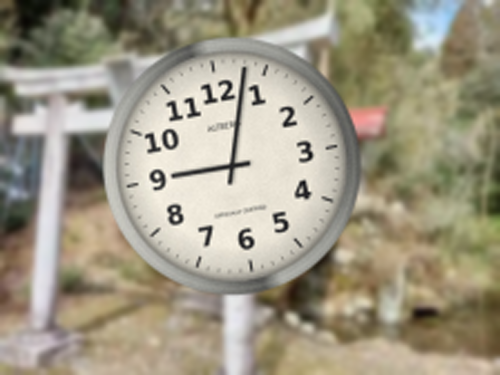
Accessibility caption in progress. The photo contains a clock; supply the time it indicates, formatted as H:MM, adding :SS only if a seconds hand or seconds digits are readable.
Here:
9:03
